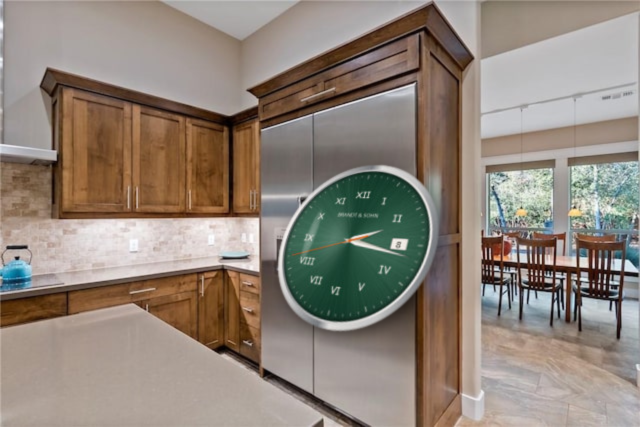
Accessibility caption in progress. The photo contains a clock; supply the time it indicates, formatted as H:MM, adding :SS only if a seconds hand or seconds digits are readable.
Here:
2:16:42
